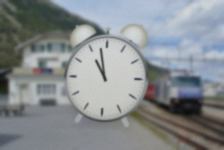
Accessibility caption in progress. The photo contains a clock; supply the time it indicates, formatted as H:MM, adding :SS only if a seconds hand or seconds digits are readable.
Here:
10:58
